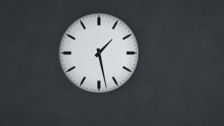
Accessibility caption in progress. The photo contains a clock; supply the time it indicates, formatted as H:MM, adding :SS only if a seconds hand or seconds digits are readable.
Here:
1:28
